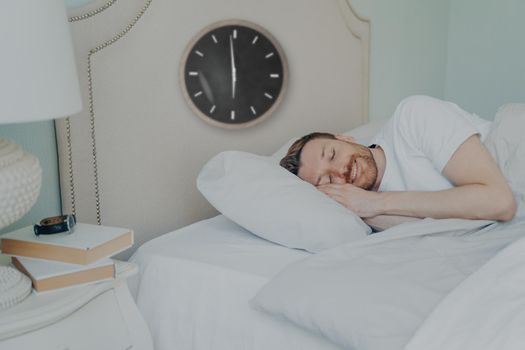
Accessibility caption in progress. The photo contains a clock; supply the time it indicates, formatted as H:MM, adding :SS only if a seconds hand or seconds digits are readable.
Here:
5:59
